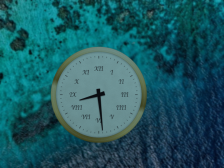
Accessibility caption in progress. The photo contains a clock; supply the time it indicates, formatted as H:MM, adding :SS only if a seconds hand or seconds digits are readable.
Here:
8:29
